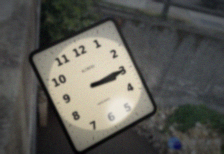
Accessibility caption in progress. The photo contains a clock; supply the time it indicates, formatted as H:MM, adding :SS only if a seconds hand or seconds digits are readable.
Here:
3:15
